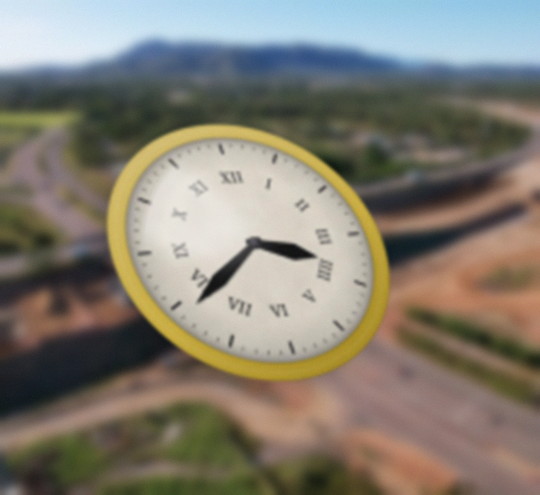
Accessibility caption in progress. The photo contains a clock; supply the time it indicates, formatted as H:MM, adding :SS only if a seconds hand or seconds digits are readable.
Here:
3:39
